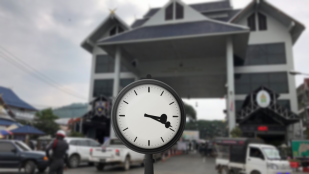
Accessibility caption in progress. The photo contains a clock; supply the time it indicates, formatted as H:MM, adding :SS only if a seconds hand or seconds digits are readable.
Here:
3:19
